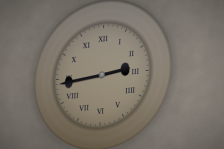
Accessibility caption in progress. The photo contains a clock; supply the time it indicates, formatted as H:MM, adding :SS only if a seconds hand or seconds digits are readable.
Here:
2:44
